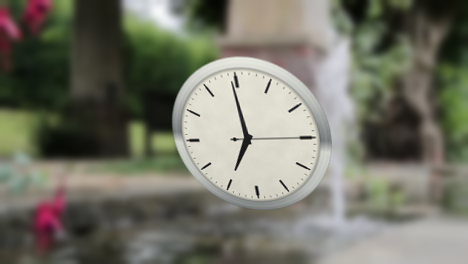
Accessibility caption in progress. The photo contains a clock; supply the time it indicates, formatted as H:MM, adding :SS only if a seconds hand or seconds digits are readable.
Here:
6:59:15
